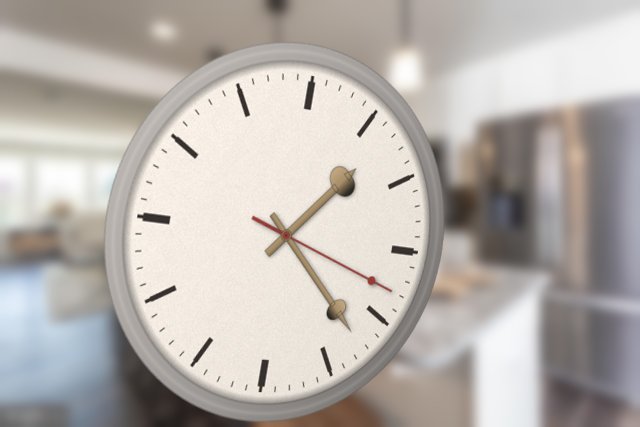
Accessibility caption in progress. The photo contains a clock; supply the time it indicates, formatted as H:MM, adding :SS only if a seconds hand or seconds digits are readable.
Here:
1:22:18
